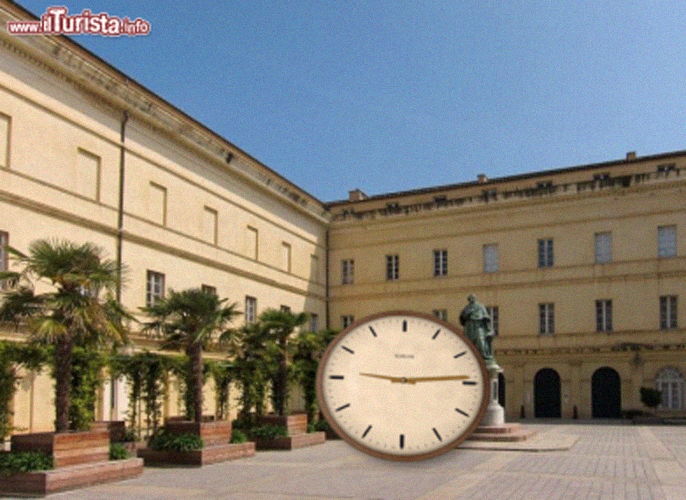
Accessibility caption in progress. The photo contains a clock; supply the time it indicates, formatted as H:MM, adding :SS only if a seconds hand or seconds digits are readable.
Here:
9:14
